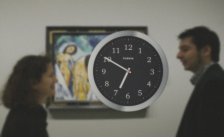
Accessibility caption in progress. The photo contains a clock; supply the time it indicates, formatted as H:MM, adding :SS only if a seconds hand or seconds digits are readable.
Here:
6:50
